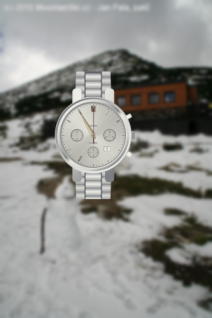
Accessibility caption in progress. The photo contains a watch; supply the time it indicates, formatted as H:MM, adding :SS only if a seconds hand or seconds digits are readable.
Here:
10:55
